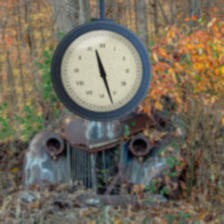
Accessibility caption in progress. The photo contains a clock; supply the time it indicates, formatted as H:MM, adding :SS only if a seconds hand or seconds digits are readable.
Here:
11:27
